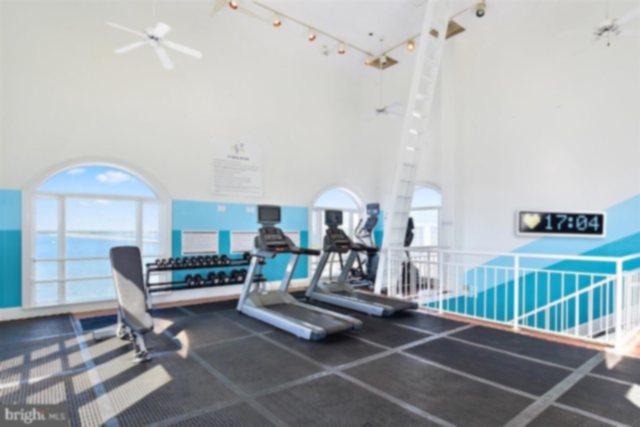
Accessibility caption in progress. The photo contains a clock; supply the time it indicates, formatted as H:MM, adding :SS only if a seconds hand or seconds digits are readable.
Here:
17:04
